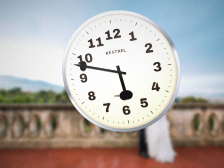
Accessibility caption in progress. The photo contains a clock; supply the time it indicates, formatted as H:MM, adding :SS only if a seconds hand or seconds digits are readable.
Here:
5:48
